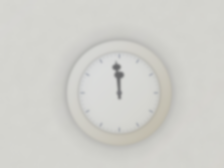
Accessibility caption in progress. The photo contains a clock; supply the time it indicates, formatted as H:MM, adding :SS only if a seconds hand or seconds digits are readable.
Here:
11:59
